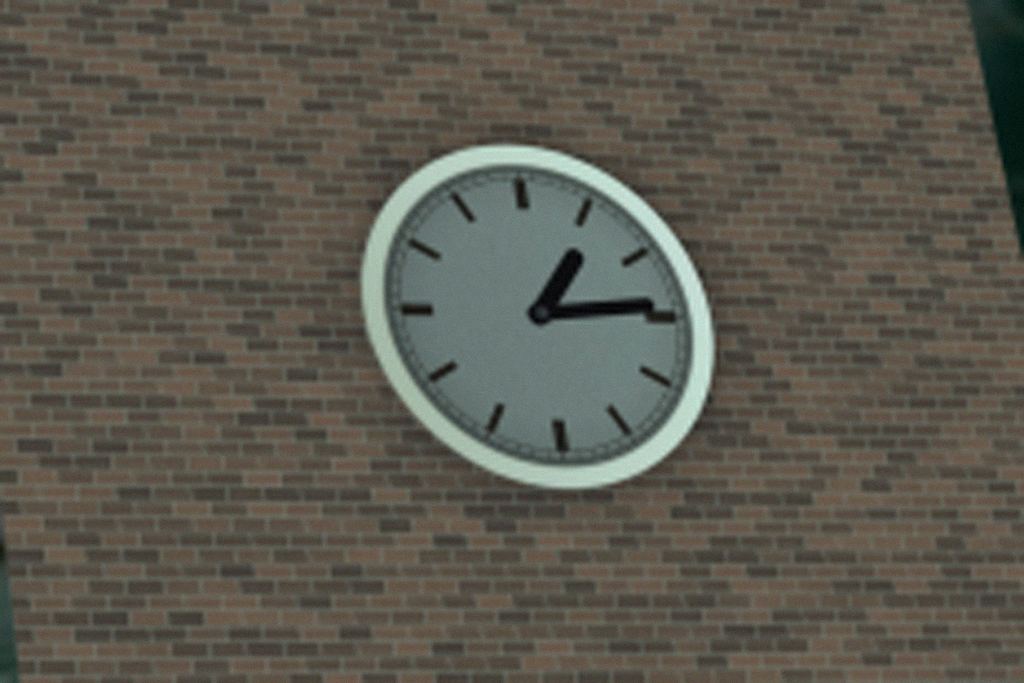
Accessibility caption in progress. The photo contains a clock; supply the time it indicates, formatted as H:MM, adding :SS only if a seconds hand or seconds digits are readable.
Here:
1:14
